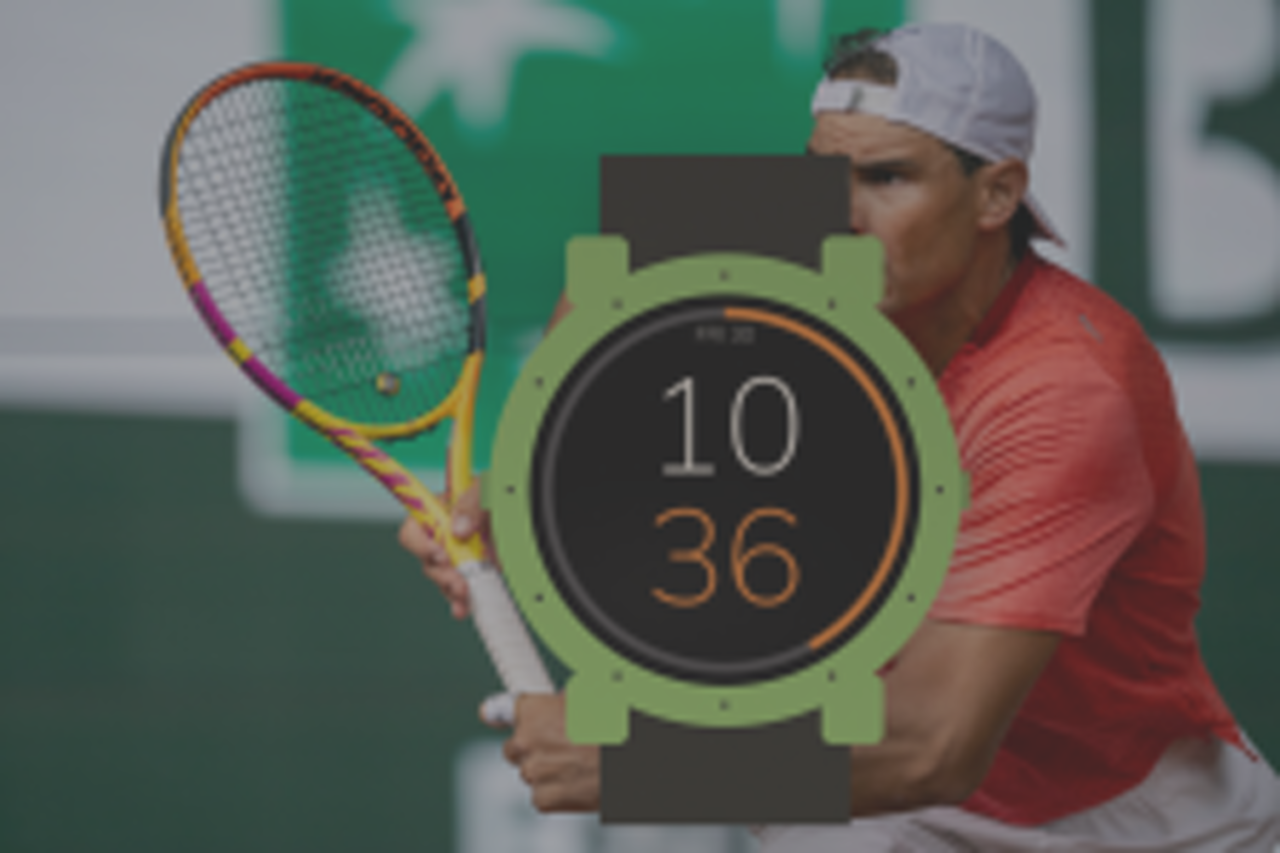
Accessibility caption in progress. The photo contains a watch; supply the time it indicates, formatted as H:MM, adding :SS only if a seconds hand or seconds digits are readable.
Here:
10:36
